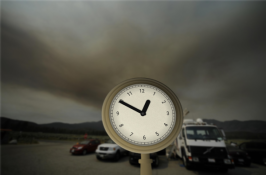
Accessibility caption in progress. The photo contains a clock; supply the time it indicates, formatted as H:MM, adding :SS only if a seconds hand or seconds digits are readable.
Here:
12:50
